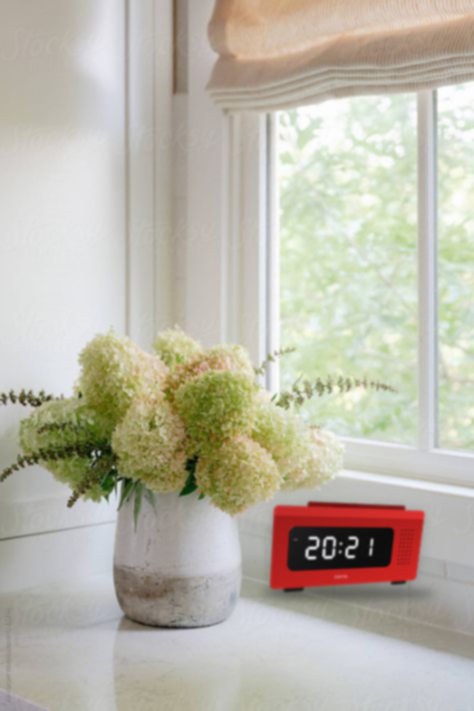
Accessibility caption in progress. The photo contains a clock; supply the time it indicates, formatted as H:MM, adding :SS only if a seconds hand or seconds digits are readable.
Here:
20:21
